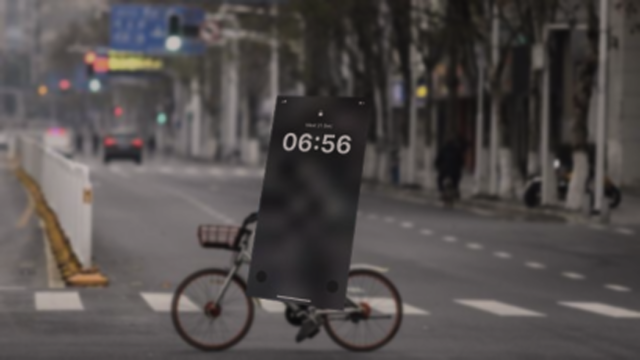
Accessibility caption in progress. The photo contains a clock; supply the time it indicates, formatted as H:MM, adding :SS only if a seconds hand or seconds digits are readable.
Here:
6:56
